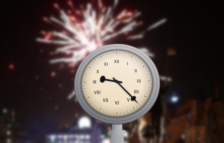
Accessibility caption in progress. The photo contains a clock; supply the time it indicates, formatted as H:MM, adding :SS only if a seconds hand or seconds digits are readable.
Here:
9:23
